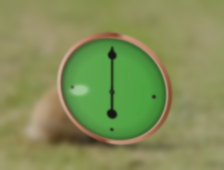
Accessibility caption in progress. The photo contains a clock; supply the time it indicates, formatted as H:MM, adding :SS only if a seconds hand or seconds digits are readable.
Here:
6:00
